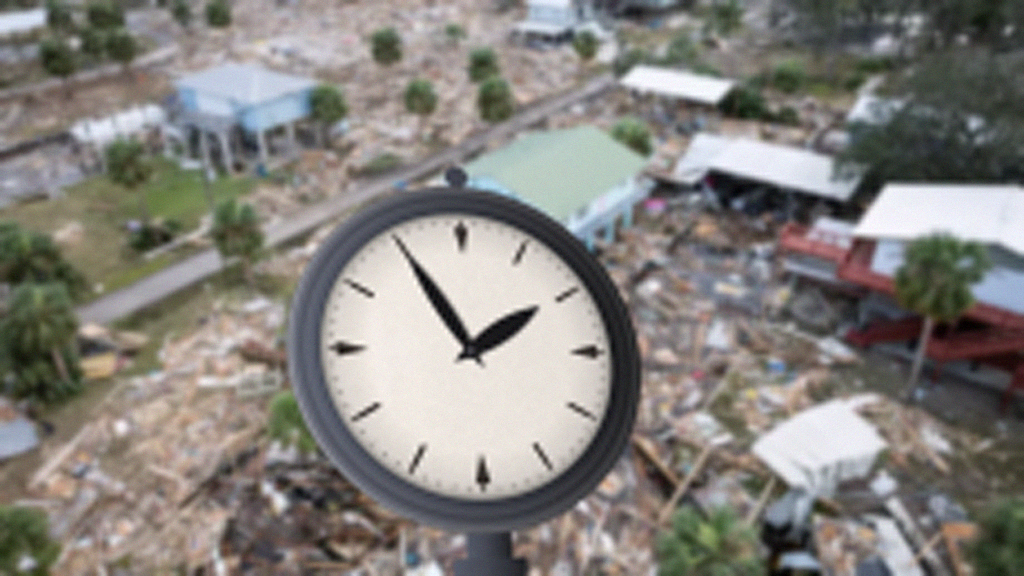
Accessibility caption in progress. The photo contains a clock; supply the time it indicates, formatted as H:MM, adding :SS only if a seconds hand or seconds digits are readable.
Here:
1:55
